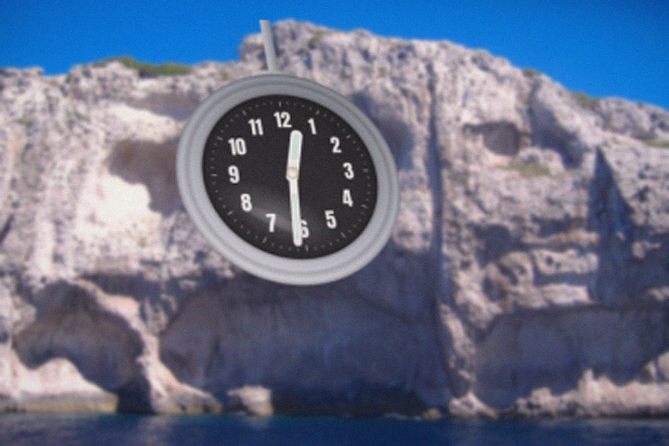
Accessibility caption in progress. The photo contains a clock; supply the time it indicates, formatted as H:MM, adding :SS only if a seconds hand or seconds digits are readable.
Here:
12:31
